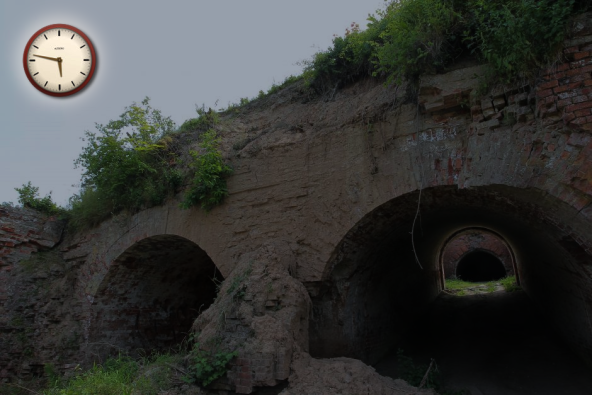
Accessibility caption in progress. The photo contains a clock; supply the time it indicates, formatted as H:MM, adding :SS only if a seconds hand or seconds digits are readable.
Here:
5:47
